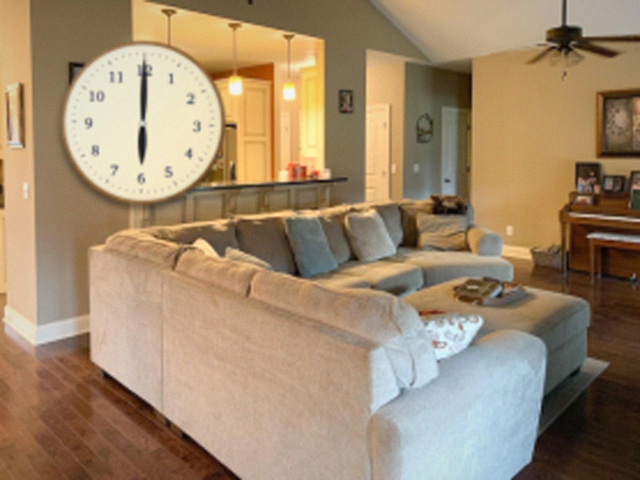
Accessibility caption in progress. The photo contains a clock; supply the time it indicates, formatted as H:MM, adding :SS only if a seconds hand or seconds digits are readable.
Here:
6:00
